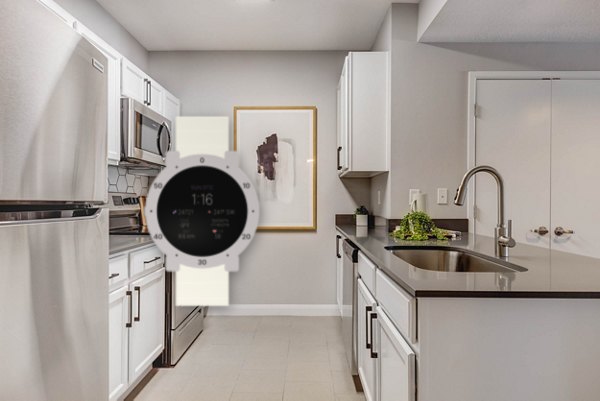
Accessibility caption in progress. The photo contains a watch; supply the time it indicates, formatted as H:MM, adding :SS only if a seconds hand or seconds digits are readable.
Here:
1:16
